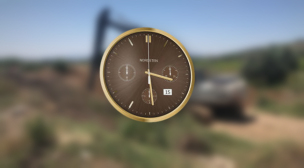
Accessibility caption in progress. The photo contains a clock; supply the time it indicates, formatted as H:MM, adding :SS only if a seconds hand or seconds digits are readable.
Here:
3:29
